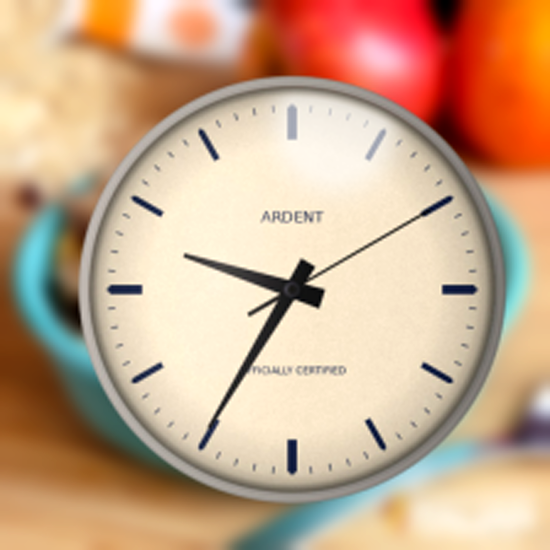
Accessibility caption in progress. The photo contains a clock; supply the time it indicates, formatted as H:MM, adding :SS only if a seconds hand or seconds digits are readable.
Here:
9:35:10
